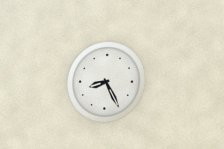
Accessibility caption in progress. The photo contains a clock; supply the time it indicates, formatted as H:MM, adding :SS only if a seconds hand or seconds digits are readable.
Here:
8:25
